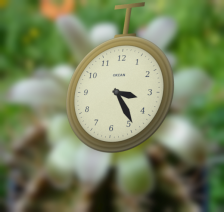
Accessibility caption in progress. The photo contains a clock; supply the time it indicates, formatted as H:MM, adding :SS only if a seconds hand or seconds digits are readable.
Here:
3:24
